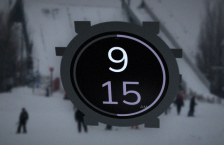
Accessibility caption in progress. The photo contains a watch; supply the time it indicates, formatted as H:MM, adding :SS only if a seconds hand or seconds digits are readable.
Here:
9:15
